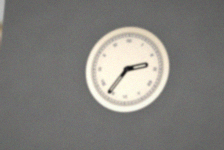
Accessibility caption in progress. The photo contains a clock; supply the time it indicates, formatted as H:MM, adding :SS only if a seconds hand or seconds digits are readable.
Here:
2:36
